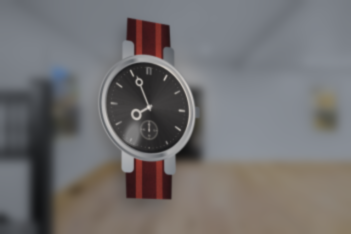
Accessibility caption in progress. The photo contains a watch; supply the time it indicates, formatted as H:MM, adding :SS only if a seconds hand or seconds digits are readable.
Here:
7:56
